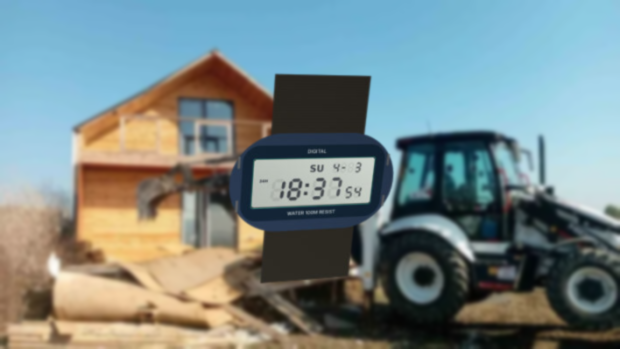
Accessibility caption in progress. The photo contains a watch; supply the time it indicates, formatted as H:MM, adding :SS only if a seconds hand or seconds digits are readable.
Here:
18:37:54
